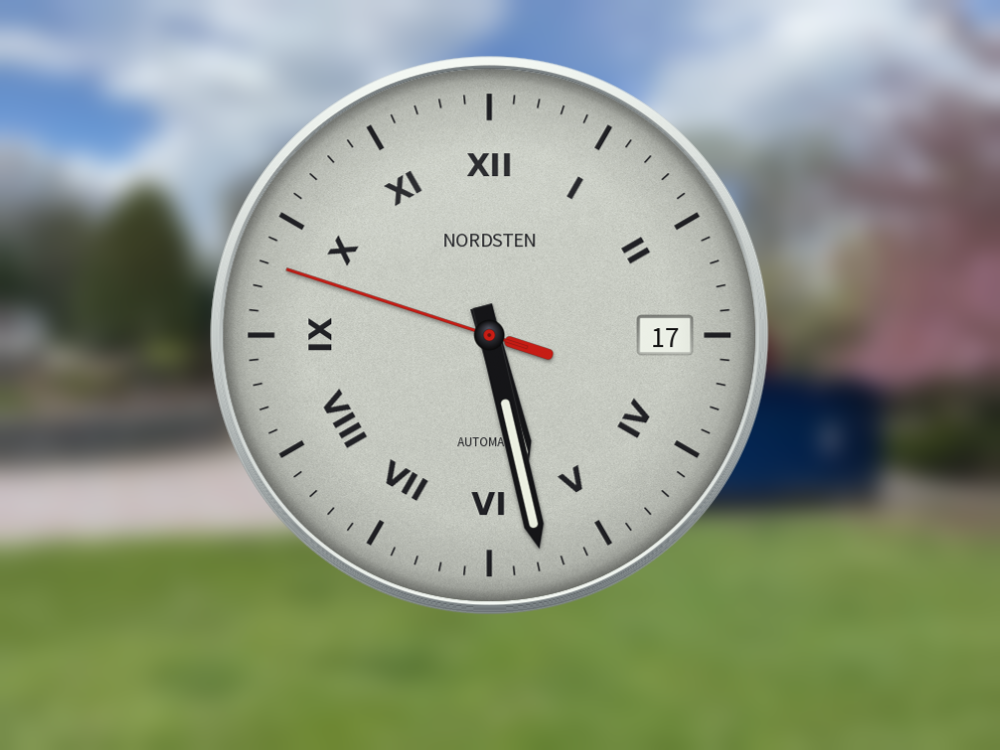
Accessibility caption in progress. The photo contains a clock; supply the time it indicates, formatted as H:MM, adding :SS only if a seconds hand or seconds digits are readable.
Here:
5:27:48
